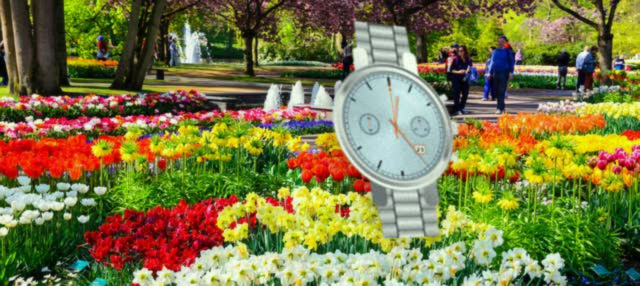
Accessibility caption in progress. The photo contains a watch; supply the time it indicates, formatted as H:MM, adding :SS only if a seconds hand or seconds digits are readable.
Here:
12:24
